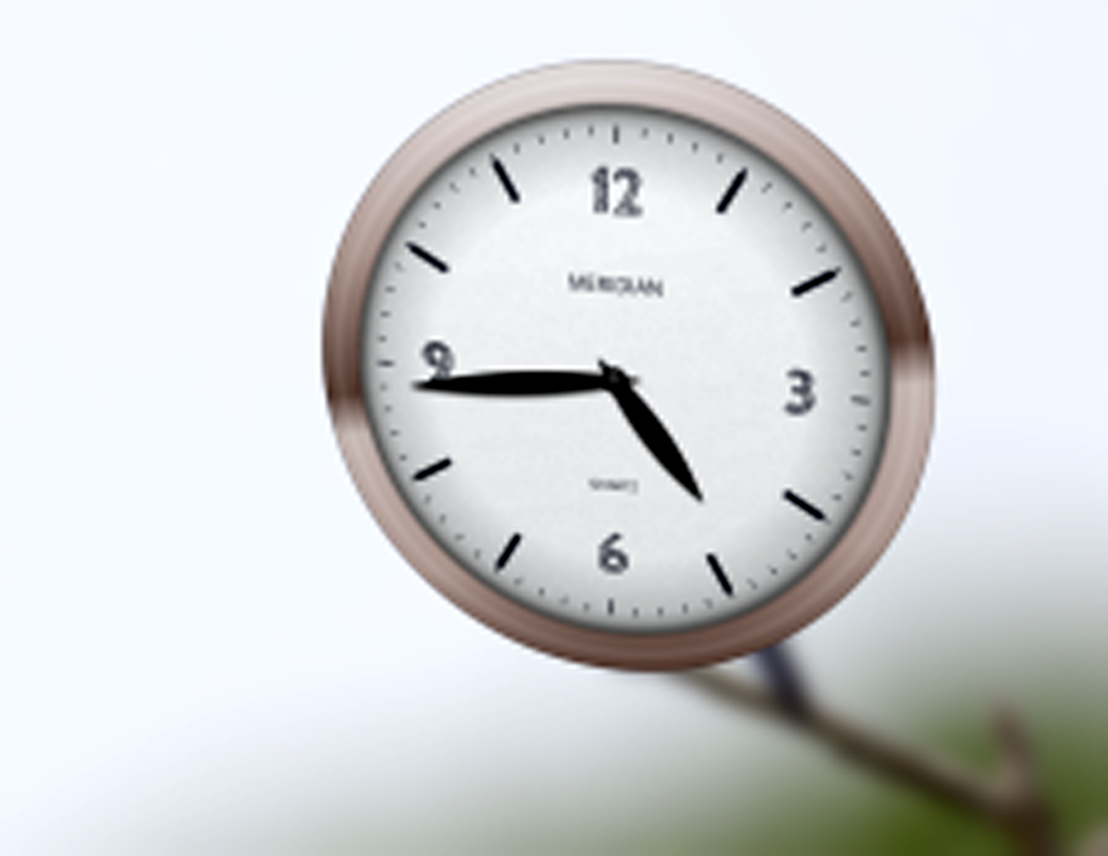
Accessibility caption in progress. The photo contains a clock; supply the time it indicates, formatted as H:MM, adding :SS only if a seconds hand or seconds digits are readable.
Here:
4:44
